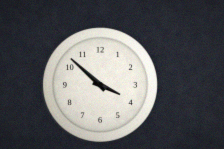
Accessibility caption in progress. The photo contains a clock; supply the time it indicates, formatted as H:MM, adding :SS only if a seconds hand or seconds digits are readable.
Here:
3:52
